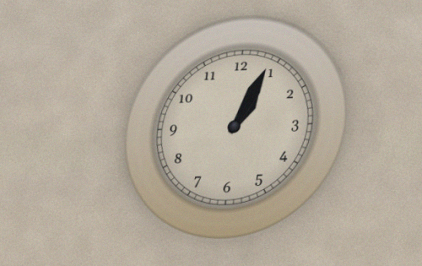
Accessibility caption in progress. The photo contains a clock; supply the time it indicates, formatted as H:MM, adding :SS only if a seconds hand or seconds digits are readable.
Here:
1:04
